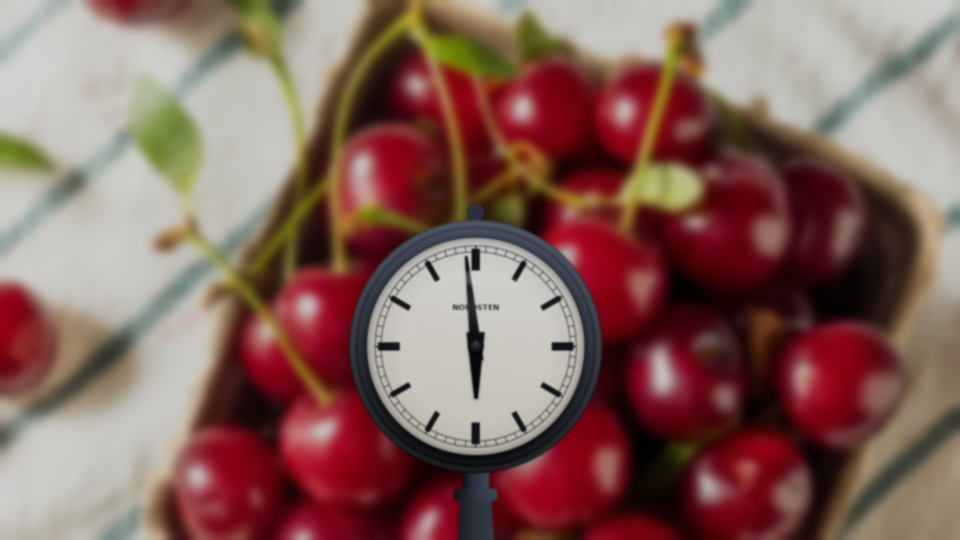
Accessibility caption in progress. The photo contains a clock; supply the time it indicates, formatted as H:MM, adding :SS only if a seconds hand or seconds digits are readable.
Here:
5:59
